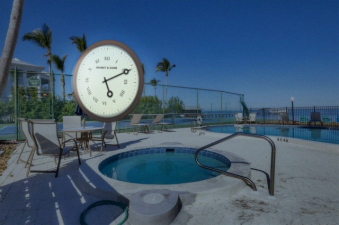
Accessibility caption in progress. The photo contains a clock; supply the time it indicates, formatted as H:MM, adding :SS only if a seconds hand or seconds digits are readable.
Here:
5:11
